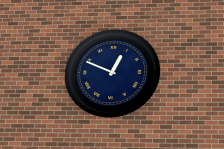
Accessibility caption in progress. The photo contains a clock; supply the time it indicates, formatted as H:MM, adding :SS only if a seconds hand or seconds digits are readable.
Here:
12:49
